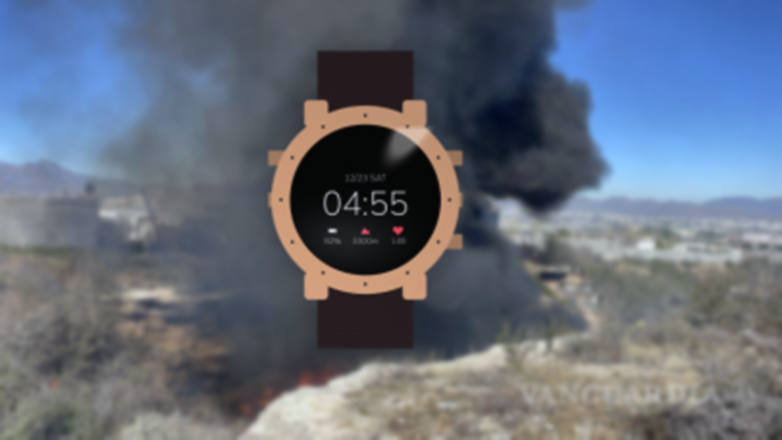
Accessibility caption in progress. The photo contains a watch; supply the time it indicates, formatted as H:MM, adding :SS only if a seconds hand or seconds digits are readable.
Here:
4:55
